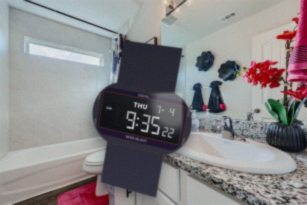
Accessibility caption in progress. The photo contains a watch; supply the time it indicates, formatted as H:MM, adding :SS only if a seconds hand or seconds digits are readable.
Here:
9:35
